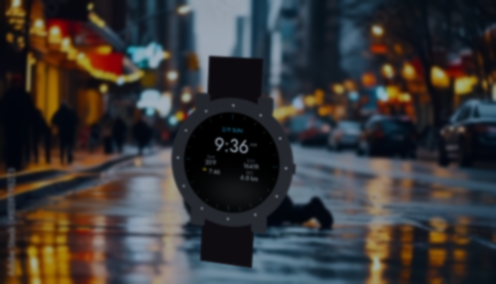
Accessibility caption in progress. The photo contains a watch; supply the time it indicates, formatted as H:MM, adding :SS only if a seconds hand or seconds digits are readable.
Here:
9:36
